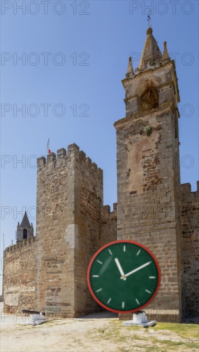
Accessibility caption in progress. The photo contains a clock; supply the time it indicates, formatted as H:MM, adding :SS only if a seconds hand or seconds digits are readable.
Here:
11:10
